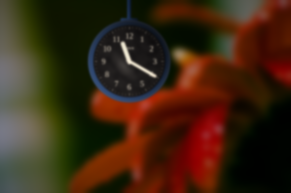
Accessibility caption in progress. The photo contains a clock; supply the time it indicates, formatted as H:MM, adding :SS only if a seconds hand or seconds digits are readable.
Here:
11:20
